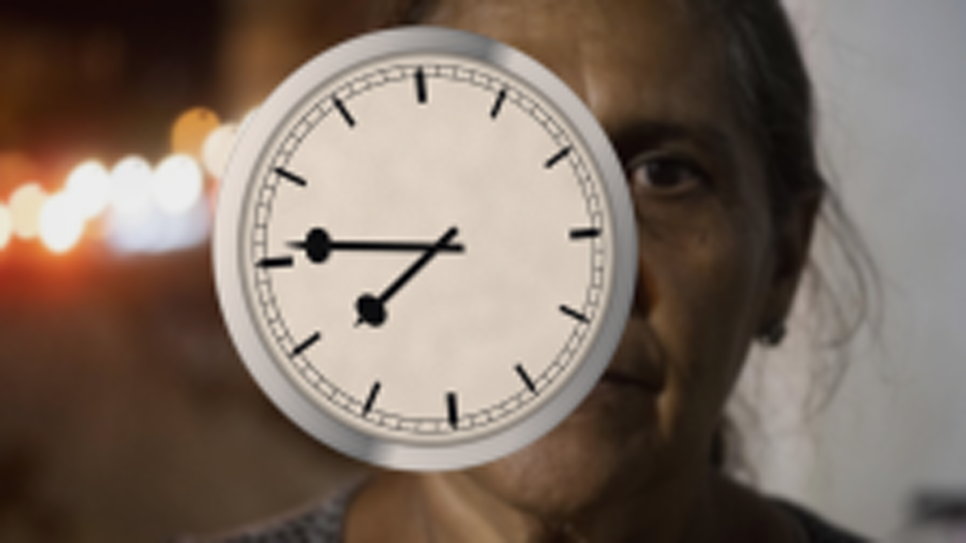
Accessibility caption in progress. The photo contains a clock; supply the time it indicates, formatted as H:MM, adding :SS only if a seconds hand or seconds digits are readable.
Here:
7:46
